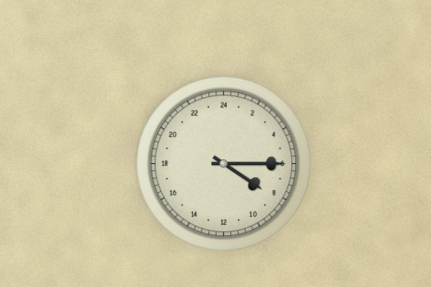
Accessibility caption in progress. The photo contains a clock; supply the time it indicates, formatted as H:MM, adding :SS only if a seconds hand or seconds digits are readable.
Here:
8:15
